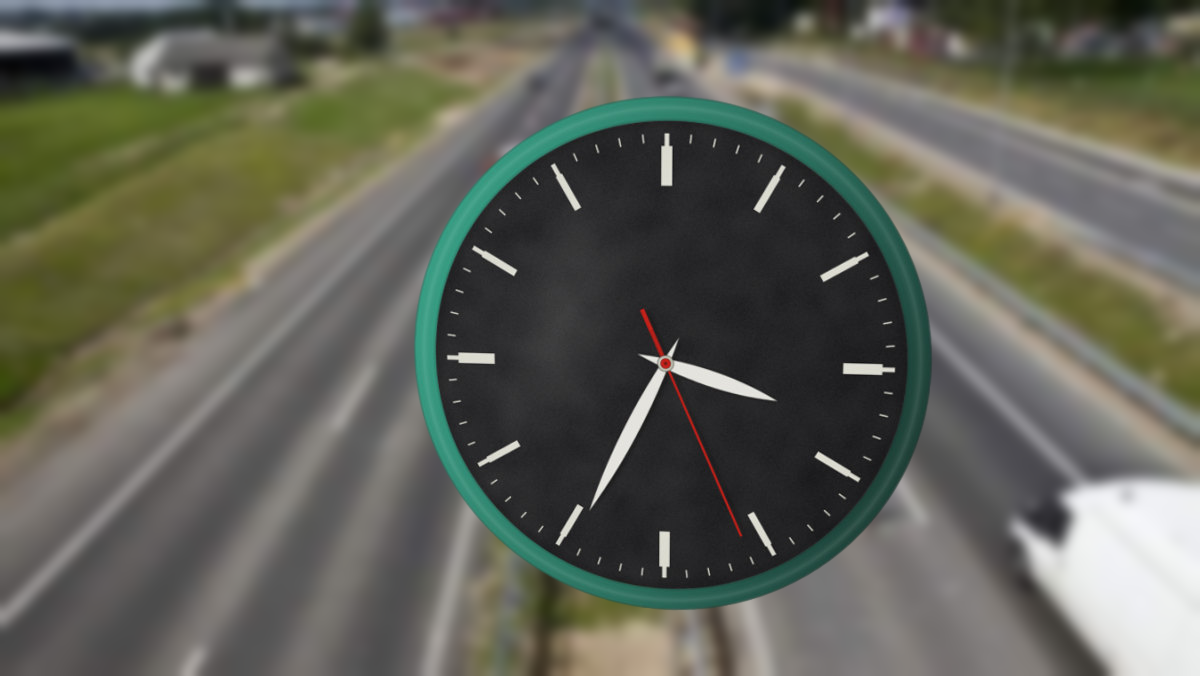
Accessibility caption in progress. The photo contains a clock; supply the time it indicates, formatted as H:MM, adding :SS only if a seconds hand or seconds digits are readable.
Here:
3:34:26
